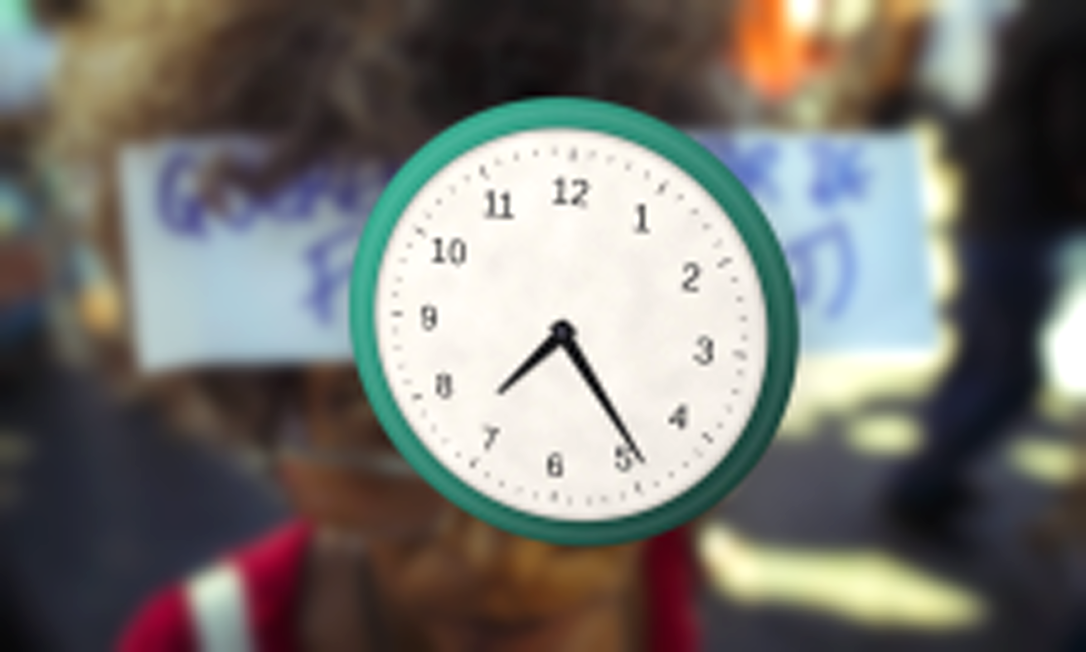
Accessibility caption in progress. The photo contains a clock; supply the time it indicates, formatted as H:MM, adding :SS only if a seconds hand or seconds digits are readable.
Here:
7:24
